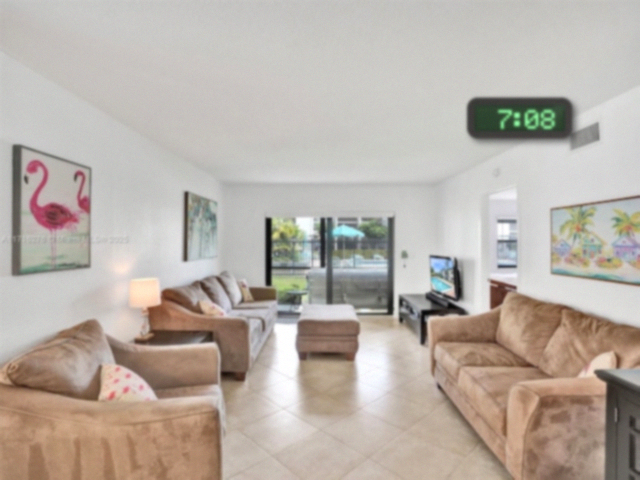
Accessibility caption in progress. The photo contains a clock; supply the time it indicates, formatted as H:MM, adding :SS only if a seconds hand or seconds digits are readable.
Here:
7:08
